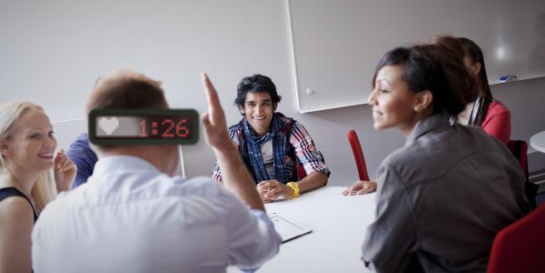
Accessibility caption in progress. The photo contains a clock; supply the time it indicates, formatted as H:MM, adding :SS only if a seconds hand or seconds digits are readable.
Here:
1:26
